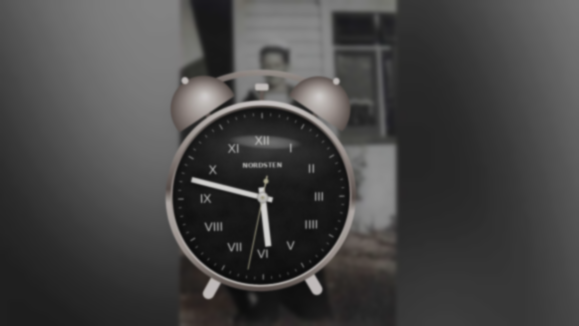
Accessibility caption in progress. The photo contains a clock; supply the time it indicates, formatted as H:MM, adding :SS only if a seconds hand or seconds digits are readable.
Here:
5:47:32
